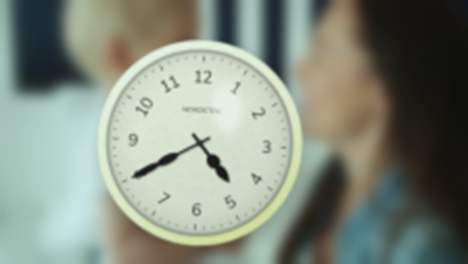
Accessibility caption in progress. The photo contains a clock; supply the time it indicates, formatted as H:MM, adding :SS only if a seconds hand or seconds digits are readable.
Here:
4:40
